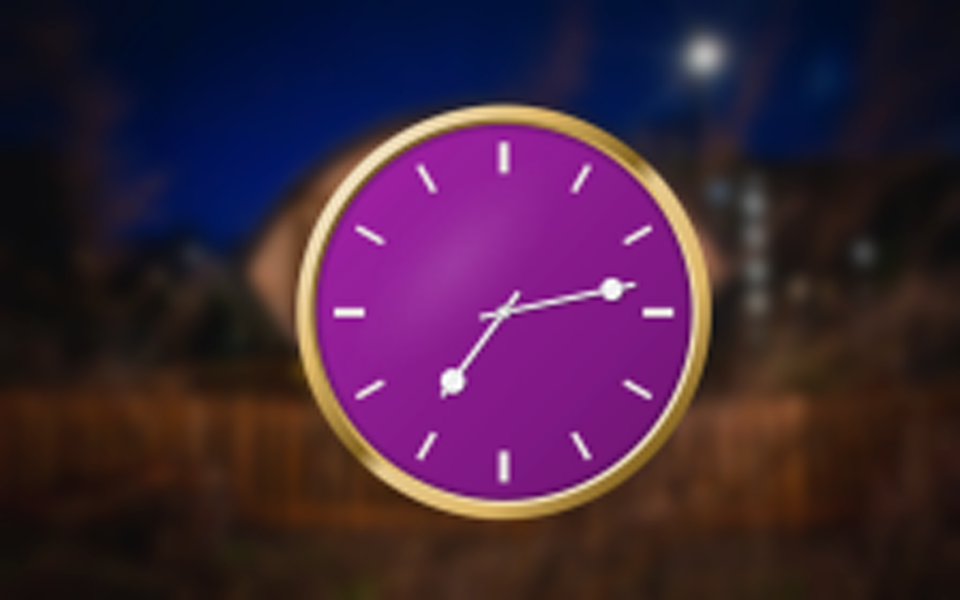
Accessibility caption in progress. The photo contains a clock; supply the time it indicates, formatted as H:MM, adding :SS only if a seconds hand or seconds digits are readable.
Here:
7:13
